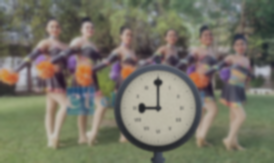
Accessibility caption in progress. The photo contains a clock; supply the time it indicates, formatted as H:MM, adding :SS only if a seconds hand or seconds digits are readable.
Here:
9:00
